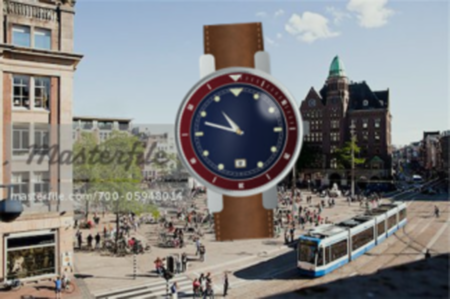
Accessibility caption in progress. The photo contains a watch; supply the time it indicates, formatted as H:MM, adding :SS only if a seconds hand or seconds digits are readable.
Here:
10:48
